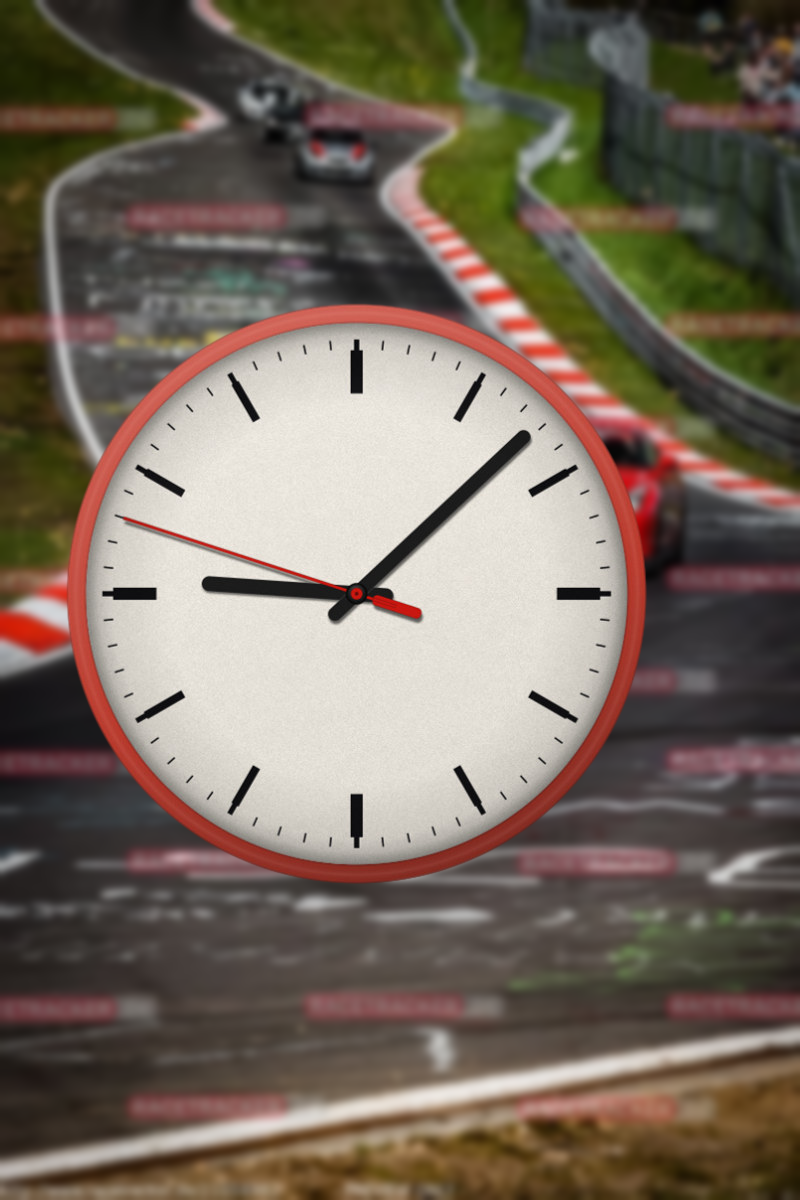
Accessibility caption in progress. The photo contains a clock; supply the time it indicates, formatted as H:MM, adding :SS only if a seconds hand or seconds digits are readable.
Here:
9:07:48
